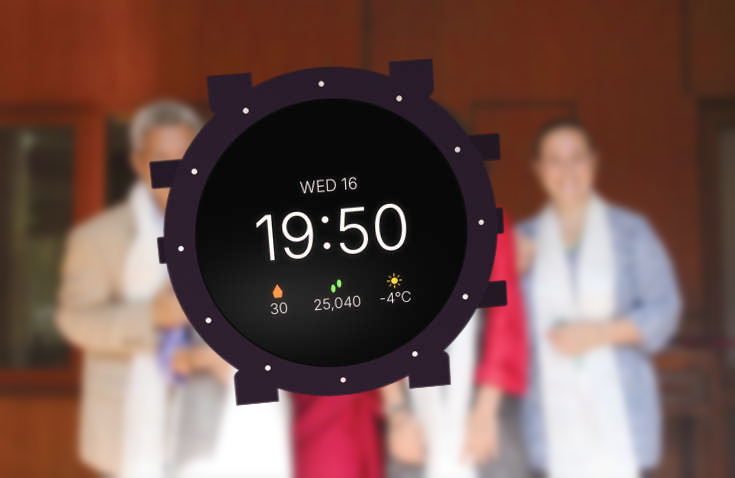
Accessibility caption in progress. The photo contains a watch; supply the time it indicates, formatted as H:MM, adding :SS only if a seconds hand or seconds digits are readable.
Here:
19:50
